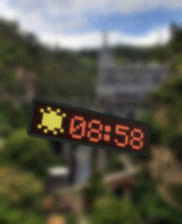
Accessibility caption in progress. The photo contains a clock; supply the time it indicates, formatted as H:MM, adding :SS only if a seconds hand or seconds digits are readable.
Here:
8:58
